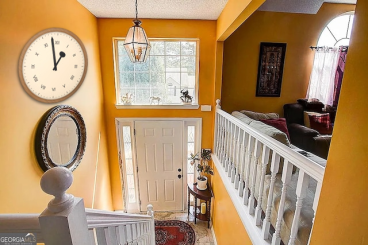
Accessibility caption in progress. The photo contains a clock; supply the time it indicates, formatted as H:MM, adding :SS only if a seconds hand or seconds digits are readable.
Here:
12:58
